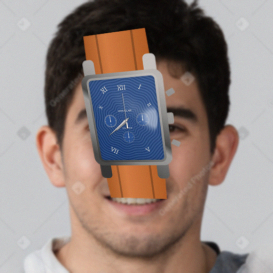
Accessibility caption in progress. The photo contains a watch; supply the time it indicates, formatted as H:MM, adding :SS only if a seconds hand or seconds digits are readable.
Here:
7:39
